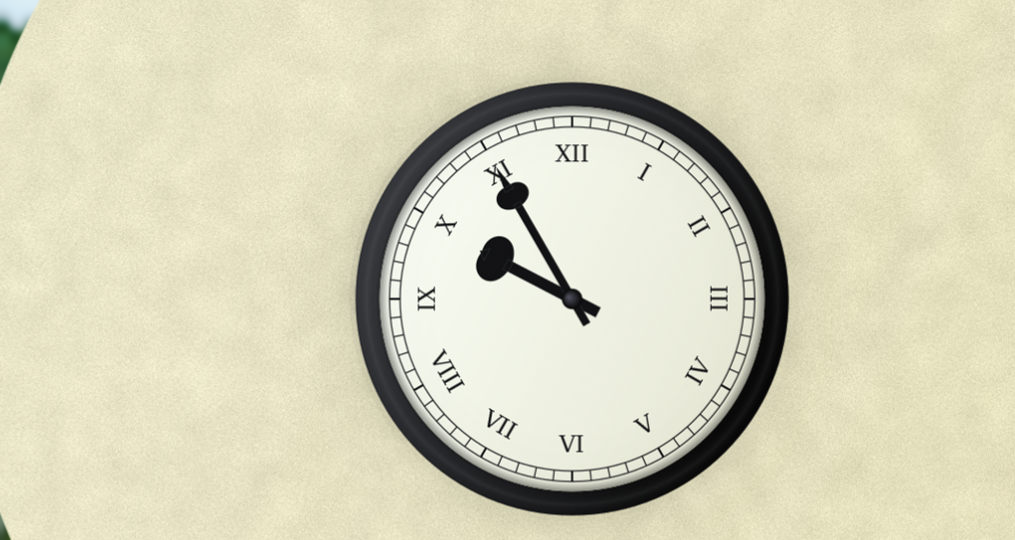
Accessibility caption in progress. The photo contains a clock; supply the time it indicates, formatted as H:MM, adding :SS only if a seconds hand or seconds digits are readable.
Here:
9:55
